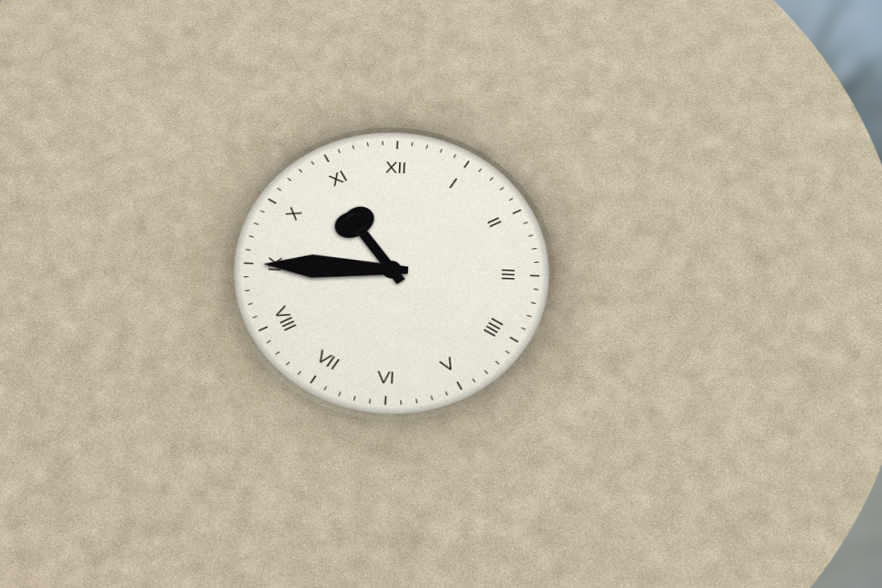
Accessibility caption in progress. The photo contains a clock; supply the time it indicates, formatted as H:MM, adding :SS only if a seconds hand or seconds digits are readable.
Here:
10:45
